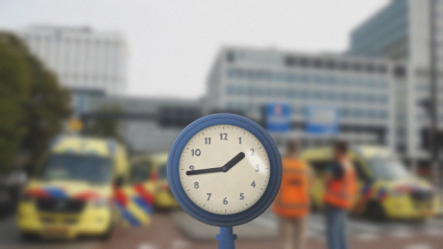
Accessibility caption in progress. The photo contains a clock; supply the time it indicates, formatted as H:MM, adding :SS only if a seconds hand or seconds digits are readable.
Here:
1:44
